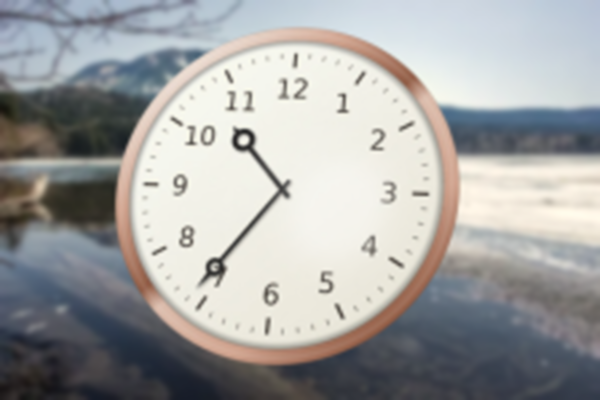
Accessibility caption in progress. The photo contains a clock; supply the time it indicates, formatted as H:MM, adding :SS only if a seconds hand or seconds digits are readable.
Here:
10:36
